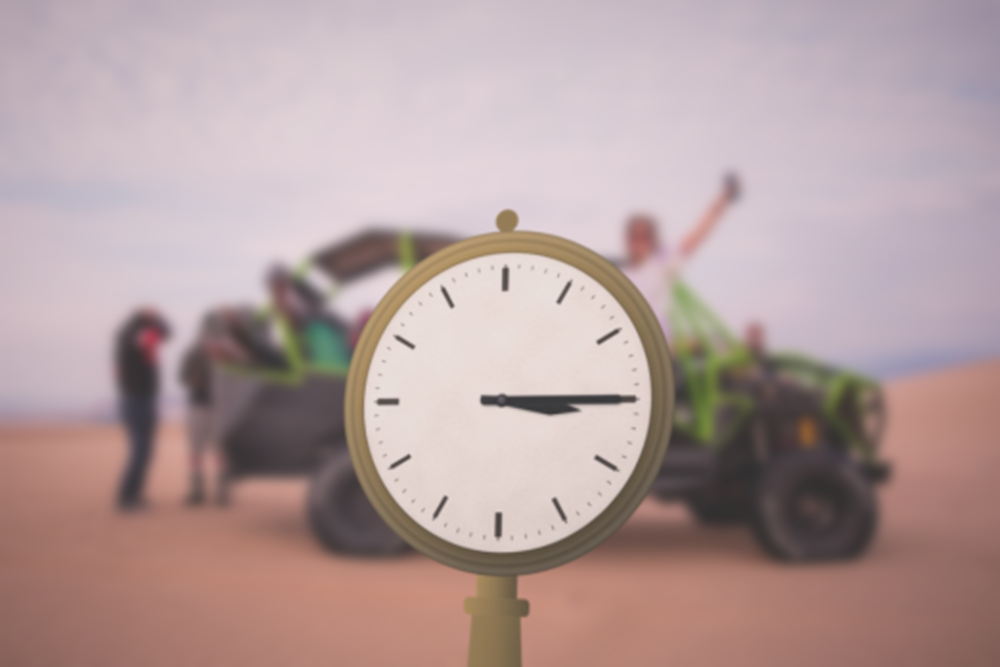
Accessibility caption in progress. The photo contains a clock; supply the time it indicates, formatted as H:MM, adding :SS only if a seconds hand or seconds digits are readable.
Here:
3:15
